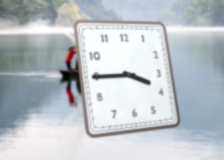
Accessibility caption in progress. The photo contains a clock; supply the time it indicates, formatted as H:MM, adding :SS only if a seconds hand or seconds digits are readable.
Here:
3:45
